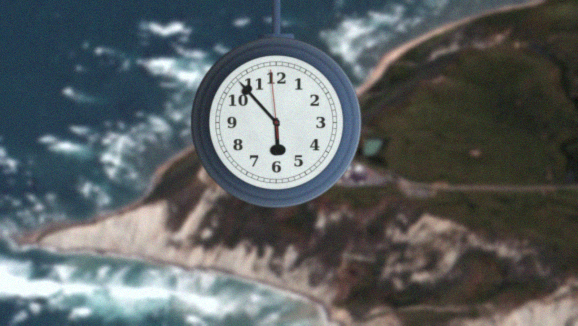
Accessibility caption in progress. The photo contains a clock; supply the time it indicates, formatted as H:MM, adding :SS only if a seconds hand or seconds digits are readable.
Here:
5:52:59
